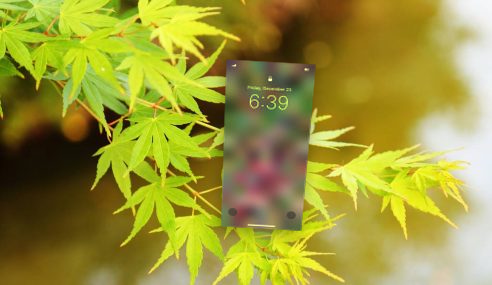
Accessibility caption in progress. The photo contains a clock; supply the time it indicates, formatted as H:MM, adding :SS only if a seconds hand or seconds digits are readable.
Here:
6:39
